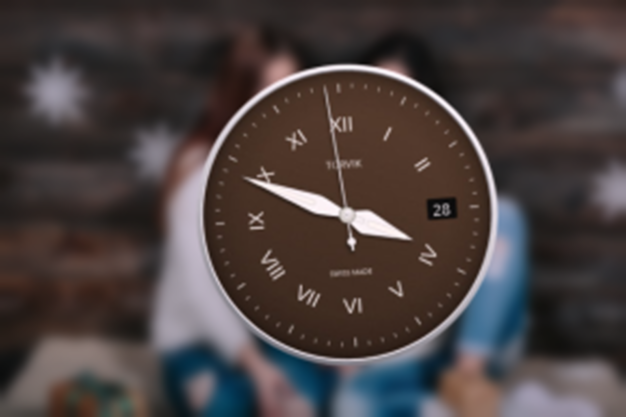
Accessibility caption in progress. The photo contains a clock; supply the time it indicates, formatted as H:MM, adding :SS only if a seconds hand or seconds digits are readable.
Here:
3:48:59
